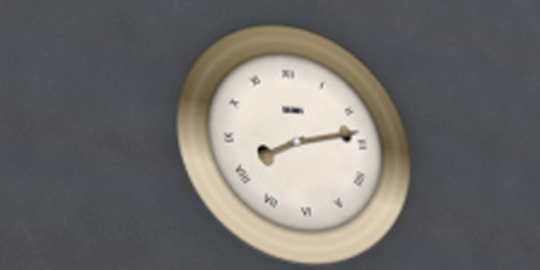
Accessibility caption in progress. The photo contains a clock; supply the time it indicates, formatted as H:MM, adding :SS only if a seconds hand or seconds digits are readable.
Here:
8:13
